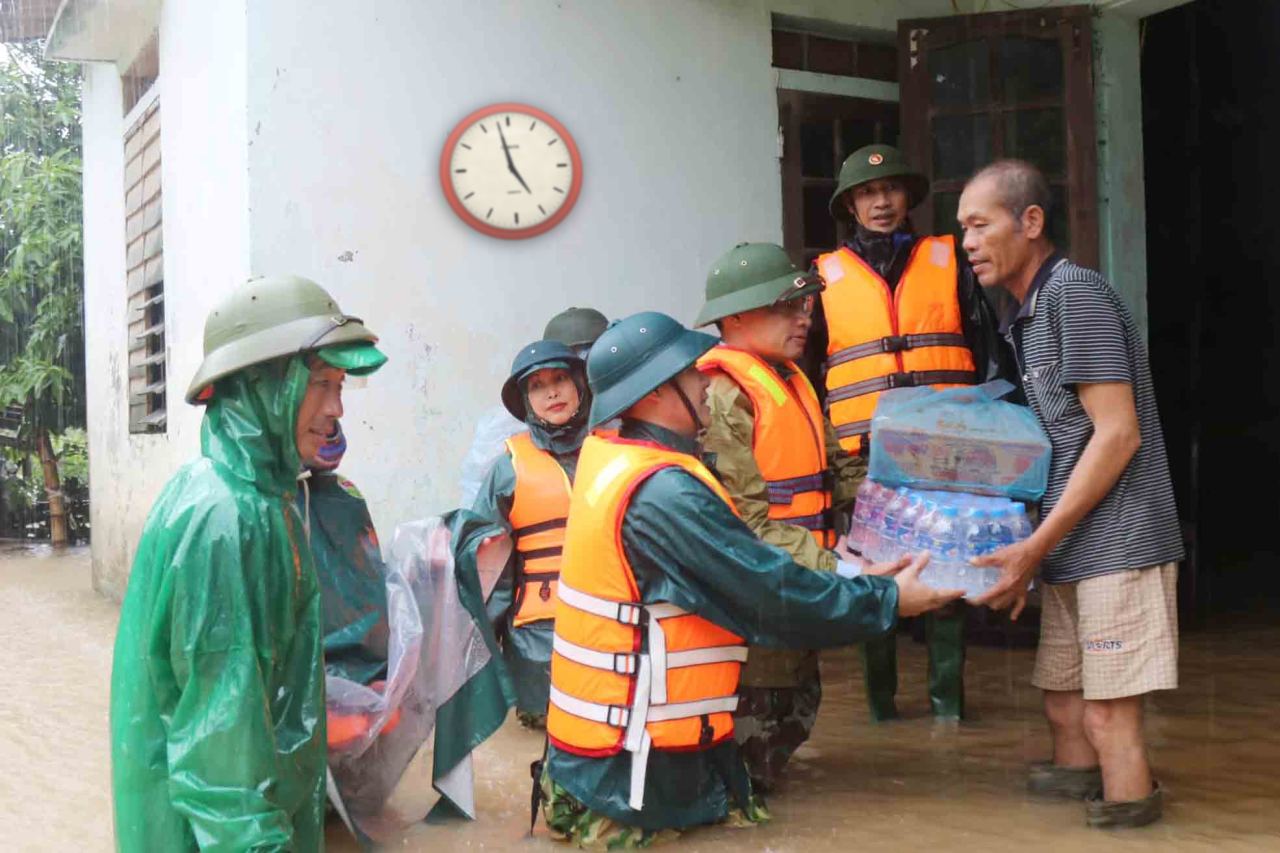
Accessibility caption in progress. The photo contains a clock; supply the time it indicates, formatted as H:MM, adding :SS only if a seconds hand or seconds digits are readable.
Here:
4:58
